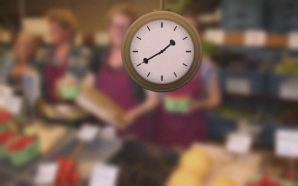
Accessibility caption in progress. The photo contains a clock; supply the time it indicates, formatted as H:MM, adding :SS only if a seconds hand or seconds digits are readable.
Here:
1:40
